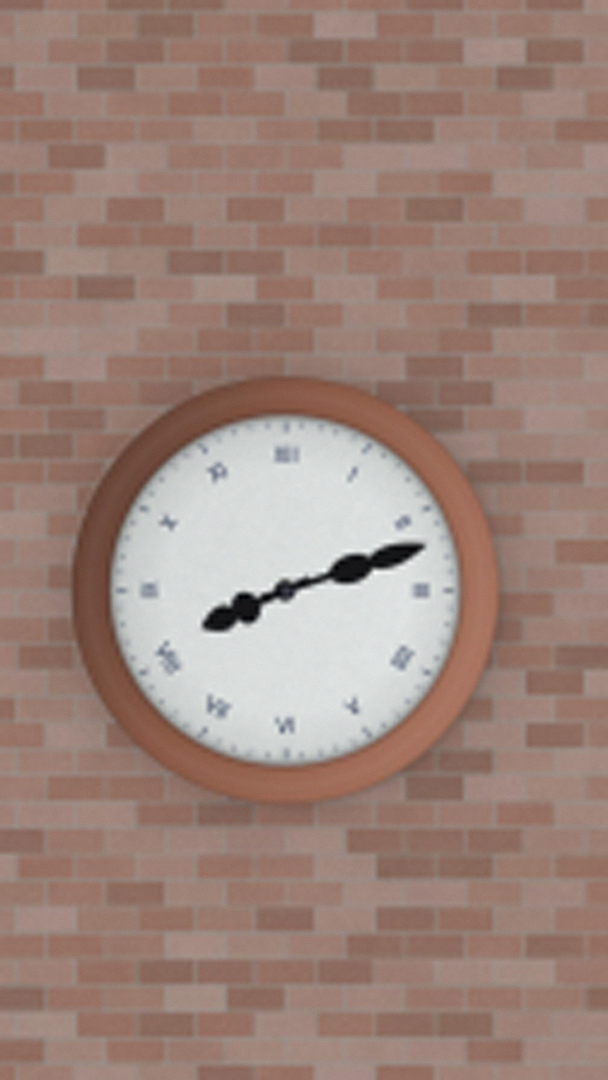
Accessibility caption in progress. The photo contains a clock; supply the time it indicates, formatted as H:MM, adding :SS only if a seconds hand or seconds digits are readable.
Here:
8:12
